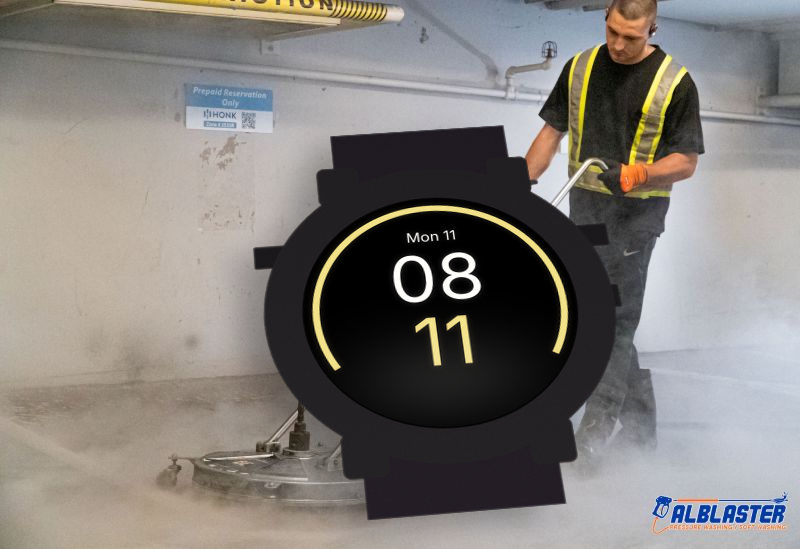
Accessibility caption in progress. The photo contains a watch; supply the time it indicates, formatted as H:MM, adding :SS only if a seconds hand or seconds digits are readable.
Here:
8:11
